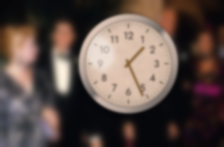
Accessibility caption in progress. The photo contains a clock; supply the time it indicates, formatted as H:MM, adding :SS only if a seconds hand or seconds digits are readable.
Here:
1:26
